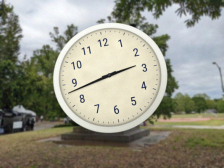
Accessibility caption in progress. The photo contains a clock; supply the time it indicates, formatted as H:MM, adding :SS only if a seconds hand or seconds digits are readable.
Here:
2:43
